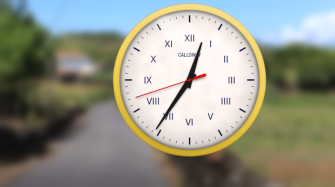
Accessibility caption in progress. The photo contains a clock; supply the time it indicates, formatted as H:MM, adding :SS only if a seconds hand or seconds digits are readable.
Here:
12:35:42
